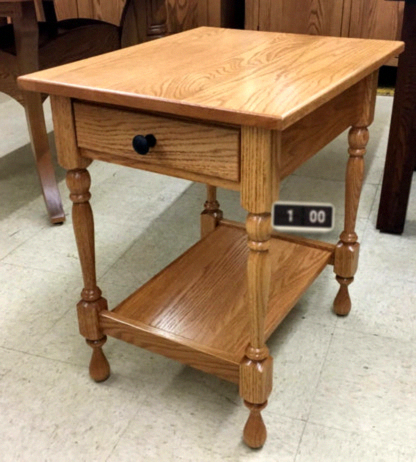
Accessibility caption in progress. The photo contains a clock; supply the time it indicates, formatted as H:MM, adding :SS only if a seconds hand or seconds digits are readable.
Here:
1:00
